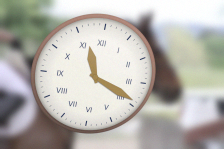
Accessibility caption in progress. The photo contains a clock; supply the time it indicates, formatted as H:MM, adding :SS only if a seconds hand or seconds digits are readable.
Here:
11:19
